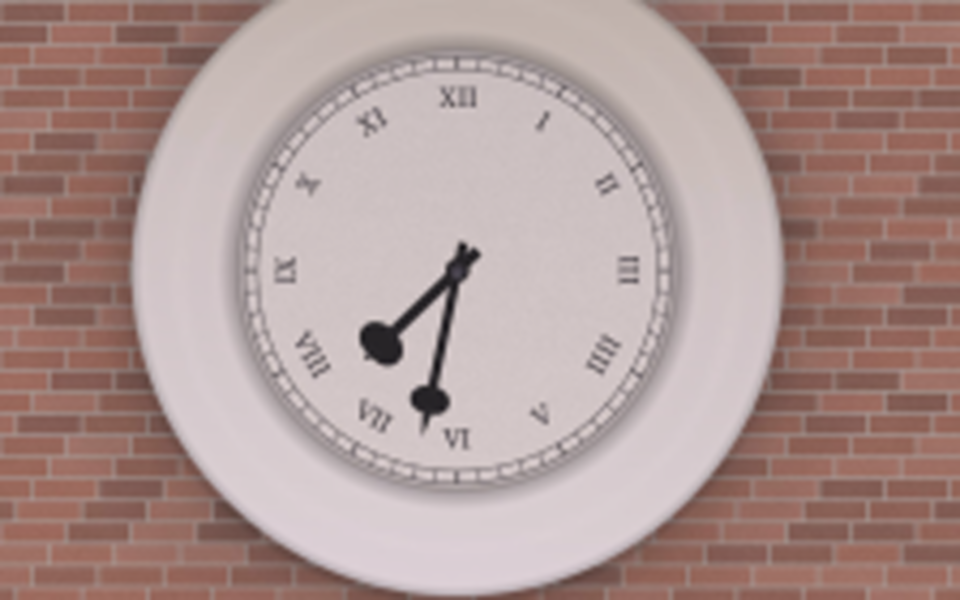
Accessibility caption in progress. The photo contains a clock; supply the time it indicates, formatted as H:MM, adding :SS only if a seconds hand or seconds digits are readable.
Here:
7:32
